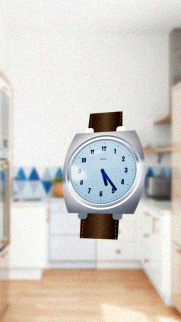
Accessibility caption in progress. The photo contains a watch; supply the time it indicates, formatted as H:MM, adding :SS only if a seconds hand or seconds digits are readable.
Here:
5:24
